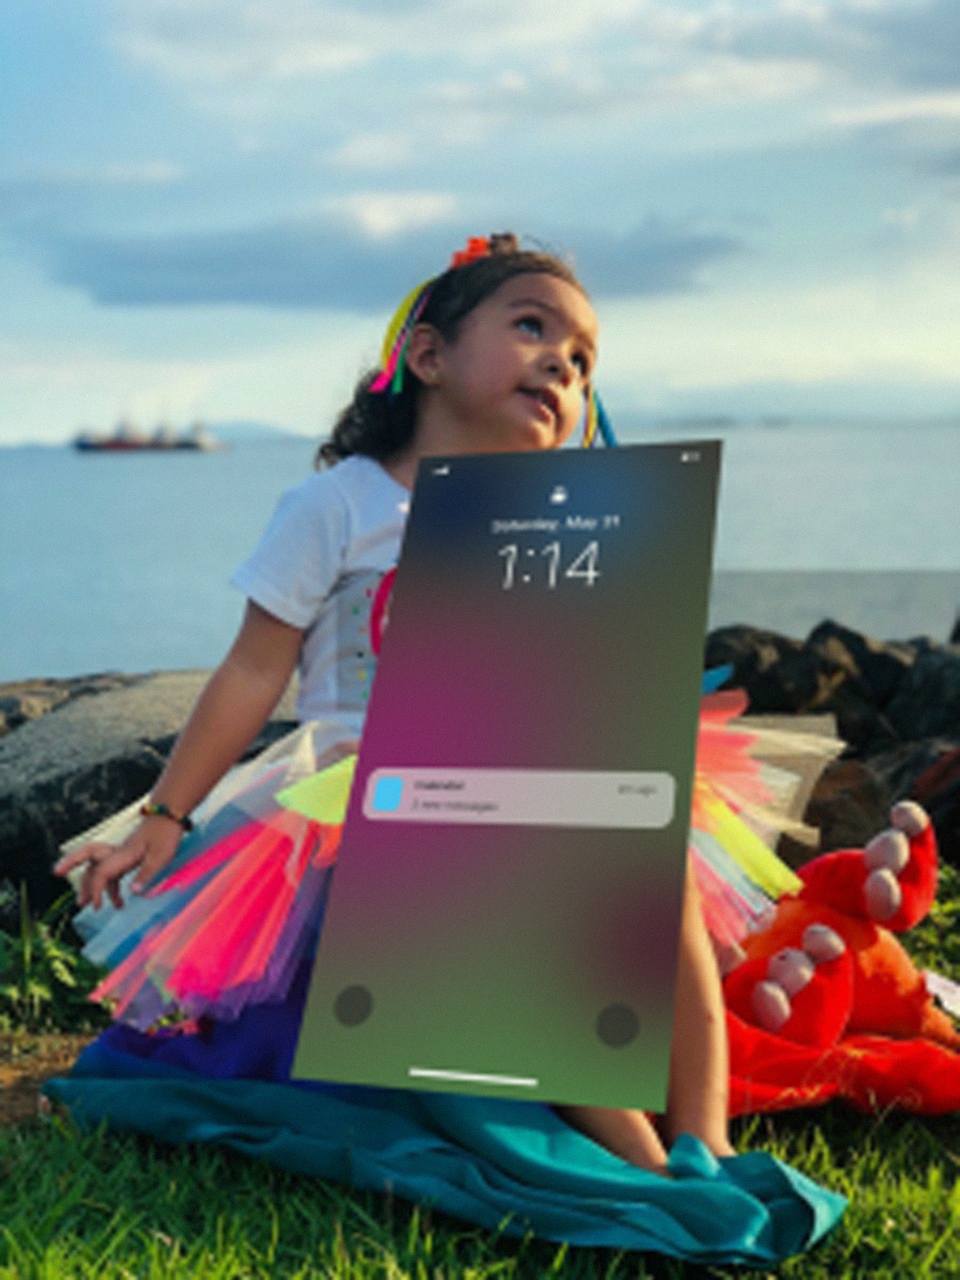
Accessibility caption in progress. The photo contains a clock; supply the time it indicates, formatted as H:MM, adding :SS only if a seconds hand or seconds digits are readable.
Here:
1:14
